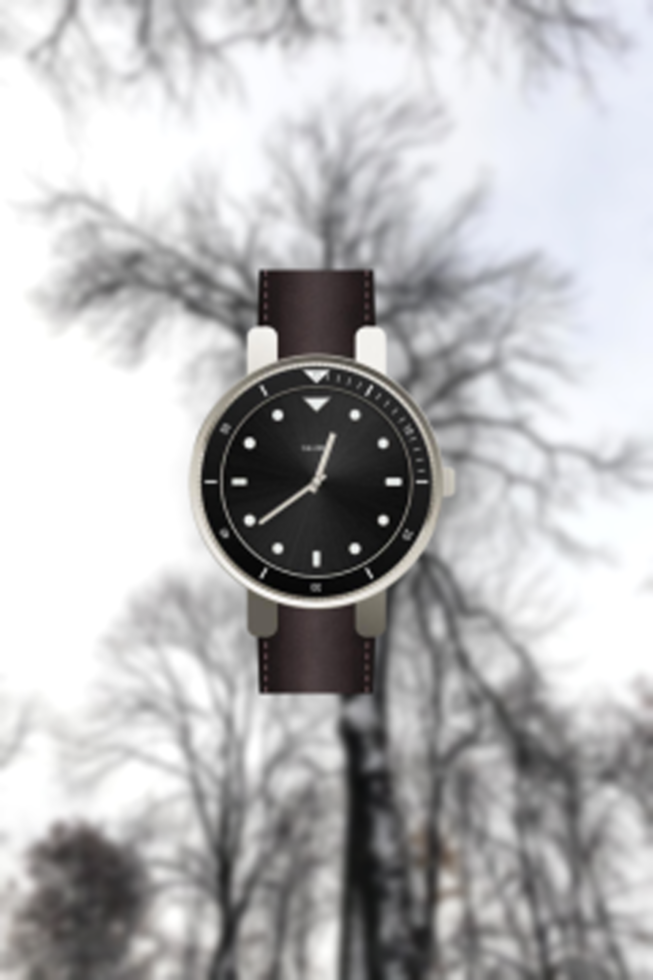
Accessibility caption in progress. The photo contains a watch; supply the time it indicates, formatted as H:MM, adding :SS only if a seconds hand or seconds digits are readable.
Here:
12:39
